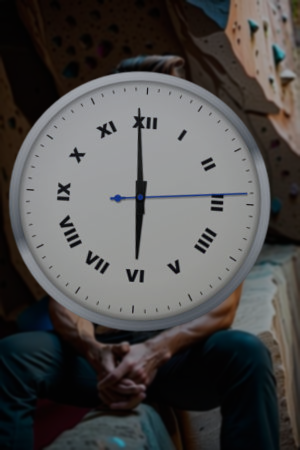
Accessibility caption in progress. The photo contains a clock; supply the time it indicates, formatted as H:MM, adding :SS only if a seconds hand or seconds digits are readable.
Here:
5:59:14
